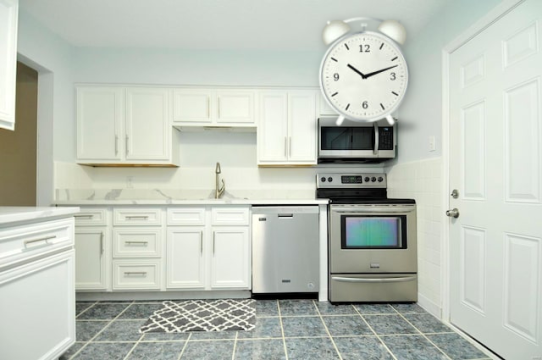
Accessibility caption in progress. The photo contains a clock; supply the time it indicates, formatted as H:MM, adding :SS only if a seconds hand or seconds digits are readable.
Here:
10:12
